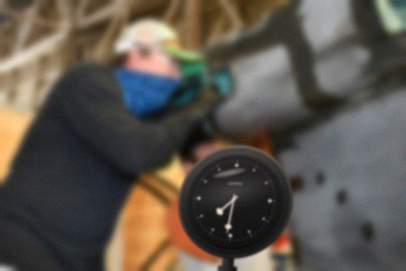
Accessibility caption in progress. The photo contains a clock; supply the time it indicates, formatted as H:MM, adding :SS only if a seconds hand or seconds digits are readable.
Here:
7:31
